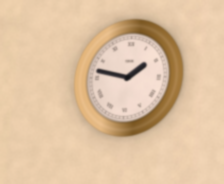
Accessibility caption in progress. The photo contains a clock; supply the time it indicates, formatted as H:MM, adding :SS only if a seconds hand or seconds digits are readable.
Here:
1:47
